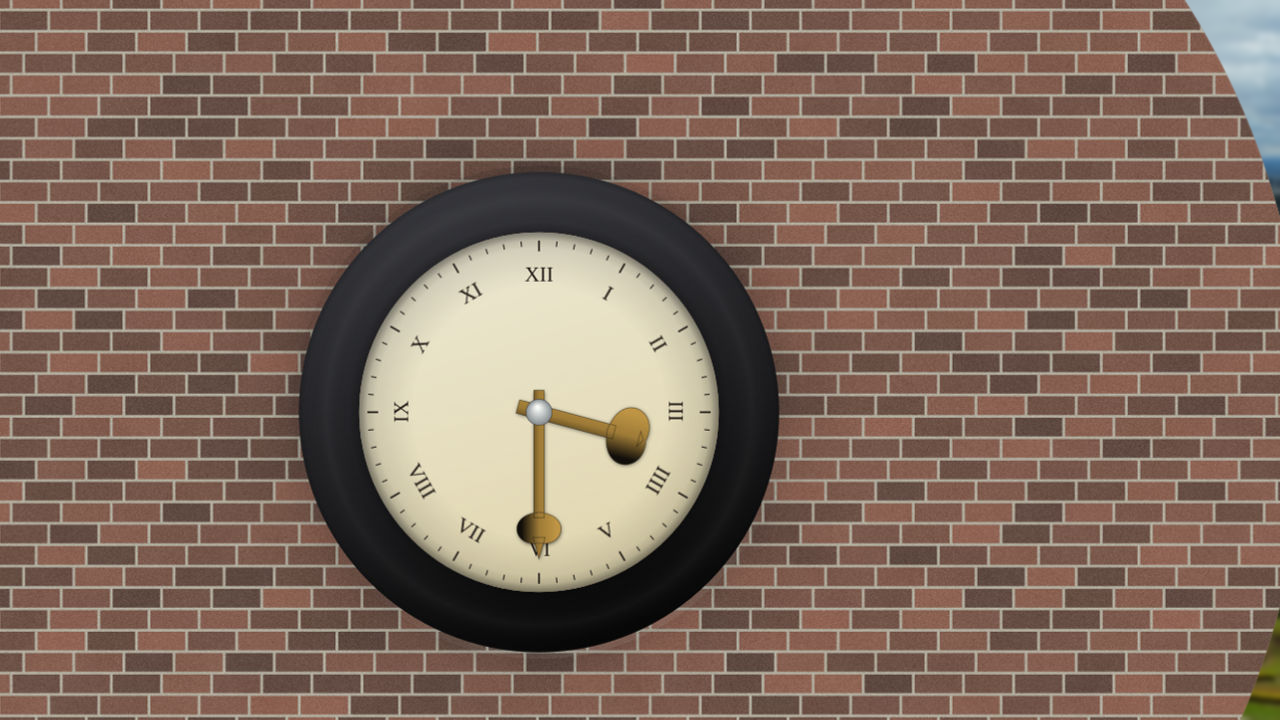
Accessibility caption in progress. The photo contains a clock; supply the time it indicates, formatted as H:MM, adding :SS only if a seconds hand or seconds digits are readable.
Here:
3:30
